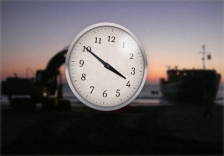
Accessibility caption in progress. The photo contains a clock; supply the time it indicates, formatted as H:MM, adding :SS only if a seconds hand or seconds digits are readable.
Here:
3:50
